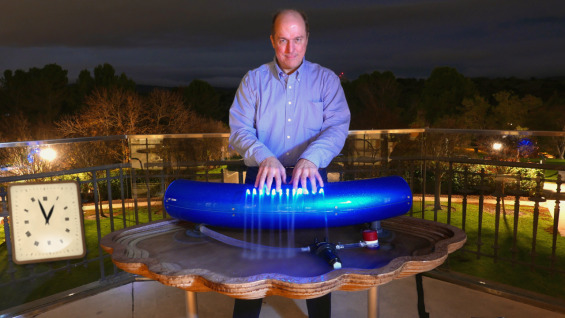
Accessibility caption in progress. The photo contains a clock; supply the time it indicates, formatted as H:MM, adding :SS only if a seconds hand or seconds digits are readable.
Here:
12:57
